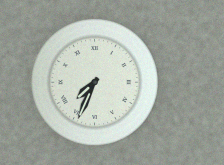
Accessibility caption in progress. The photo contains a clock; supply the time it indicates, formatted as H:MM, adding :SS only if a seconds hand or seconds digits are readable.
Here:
7:34
